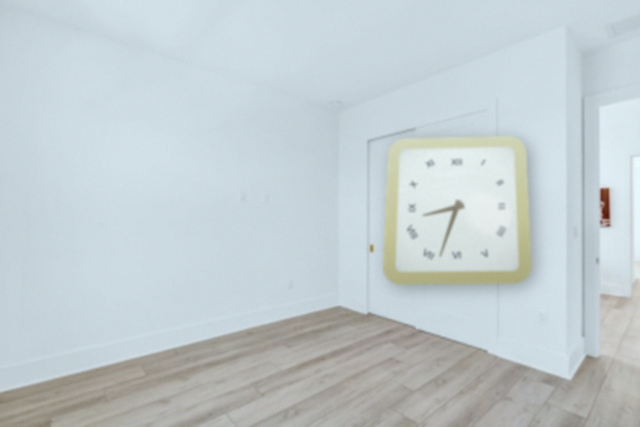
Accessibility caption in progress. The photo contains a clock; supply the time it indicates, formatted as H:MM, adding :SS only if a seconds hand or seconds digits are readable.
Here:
8:33
